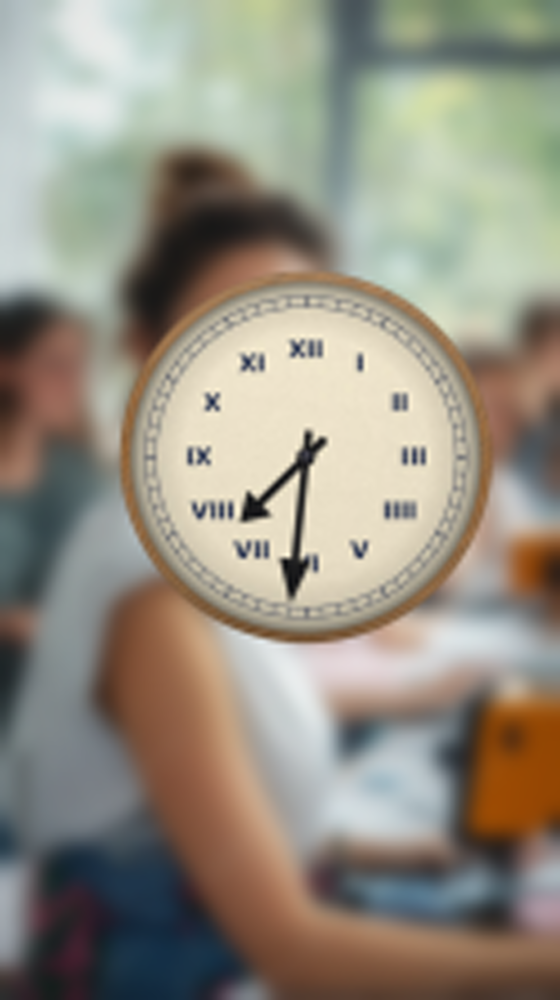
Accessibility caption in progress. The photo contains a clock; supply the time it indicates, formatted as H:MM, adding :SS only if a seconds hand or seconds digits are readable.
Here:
7:31
